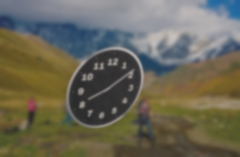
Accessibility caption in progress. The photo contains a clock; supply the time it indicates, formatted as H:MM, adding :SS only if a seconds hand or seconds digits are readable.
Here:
8:09
